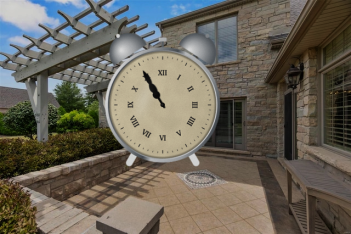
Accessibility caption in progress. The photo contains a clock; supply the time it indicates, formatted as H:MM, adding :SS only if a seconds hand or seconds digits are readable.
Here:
10:55
